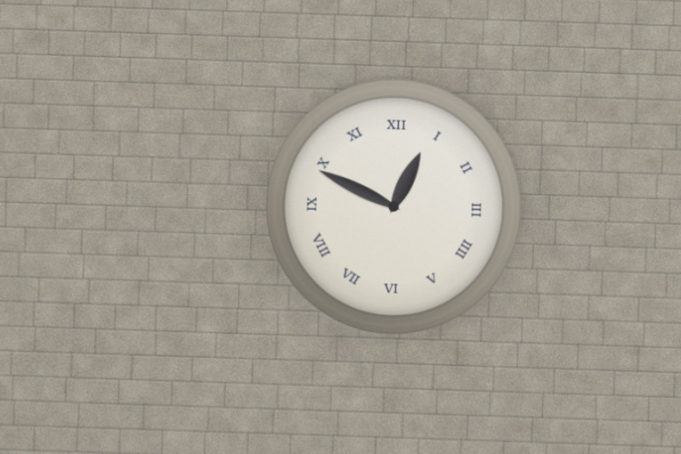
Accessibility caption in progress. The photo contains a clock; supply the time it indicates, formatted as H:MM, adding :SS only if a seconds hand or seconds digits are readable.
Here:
12:49
